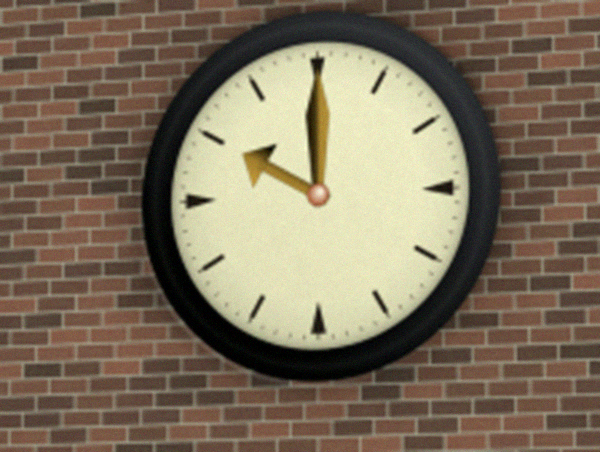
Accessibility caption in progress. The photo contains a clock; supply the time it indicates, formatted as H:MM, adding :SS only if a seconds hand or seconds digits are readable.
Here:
10:00
